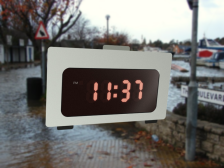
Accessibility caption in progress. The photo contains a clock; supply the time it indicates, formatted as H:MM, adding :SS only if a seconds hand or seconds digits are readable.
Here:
11:37
